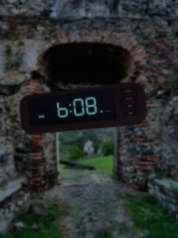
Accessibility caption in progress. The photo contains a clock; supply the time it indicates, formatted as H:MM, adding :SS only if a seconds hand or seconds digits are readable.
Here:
6:08
